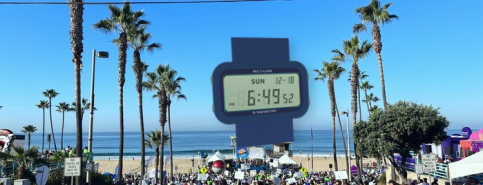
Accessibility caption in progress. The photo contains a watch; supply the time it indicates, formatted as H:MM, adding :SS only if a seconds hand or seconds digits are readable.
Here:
6:49:52
